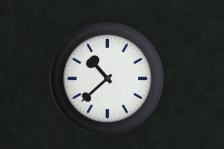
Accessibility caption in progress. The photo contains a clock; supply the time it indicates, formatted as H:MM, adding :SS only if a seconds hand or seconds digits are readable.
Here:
10:38
